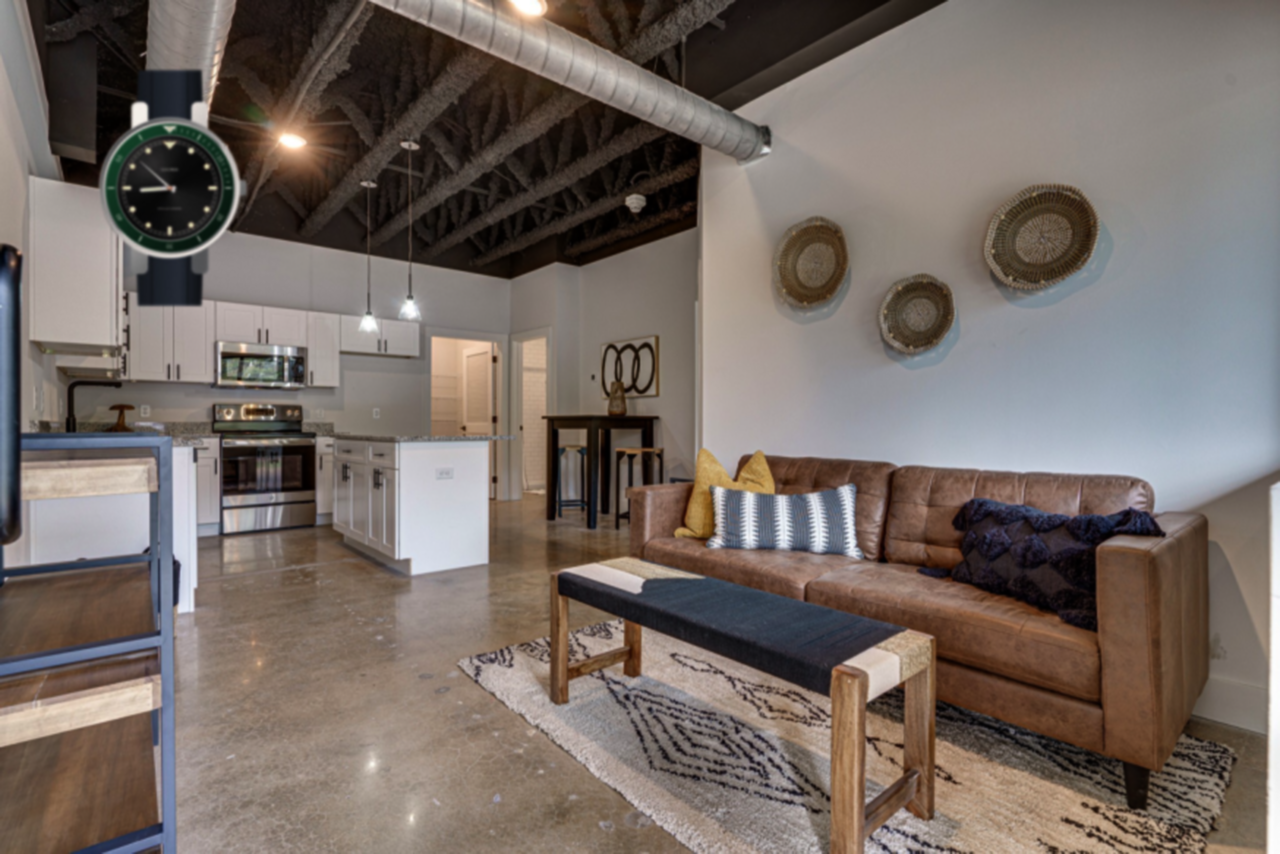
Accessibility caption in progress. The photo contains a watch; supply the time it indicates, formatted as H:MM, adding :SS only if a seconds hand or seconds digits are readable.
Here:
8:52
